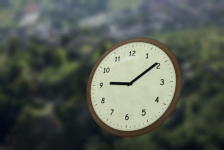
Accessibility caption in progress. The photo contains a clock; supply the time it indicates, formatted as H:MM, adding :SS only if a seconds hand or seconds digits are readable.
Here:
9:09
